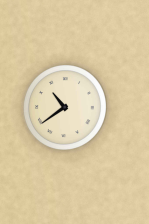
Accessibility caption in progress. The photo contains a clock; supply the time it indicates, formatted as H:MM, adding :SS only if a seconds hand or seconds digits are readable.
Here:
10:39
